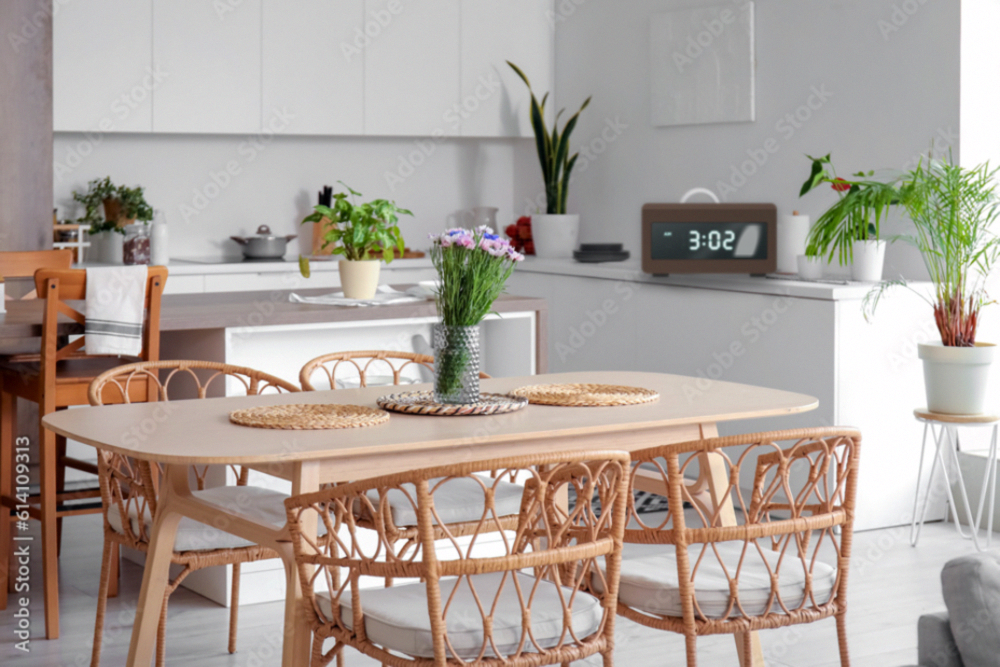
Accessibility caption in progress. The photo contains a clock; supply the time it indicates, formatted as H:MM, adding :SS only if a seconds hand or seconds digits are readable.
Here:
3:02
